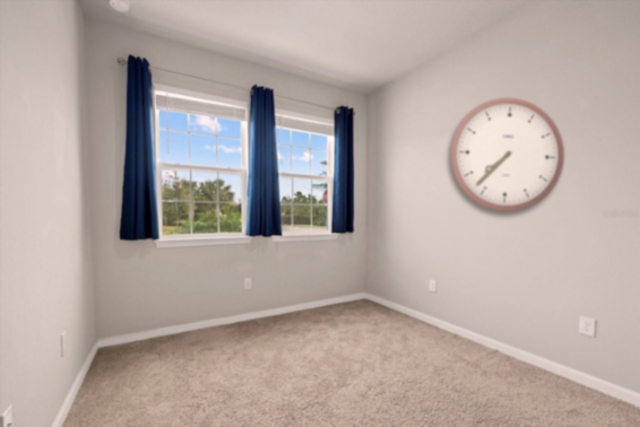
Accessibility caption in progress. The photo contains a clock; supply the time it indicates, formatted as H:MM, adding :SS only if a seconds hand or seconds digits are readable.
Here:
7:37
